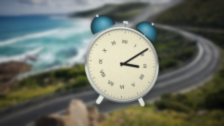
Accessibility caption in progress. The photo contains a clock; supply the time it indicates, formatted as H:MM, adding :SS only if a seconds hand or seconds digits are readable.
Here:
3:09
